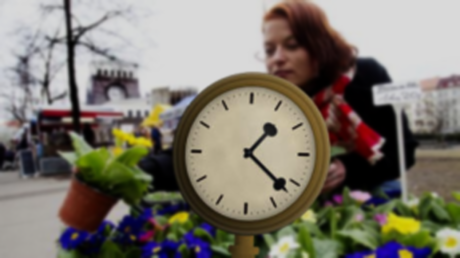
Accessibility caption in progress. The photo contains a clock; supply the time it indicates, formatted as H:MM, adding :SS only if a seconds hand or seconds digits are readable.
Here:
1:22
